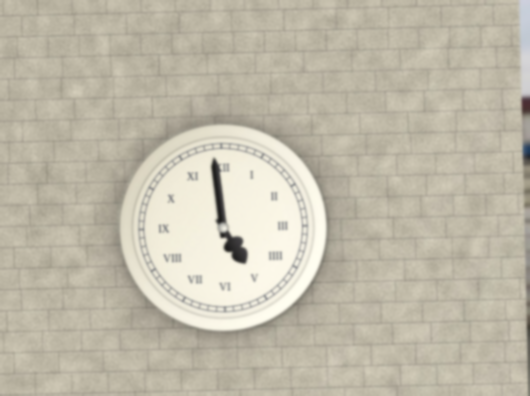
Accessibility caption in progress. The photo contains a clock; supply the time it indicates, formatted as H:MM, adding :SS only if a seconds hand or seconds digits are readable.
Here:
4:59
